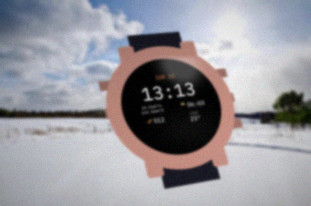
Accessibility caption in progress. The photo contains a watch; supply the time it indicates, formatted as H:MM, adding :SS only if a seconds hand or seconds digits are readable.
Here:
13:13
